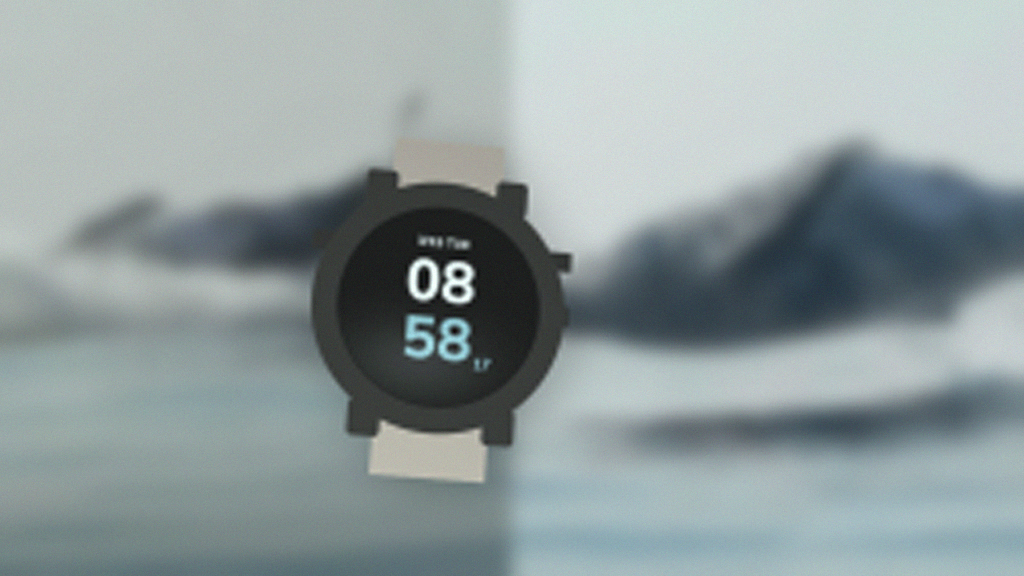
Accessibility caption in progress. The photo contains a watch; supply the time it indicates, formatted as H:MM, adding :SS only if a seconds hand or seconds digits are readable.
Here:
8:58
